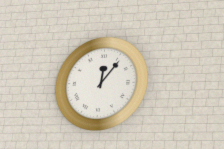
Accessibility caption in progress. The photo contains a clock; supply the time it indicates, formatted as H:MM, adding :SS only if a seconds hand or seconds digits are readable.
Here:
12:06
